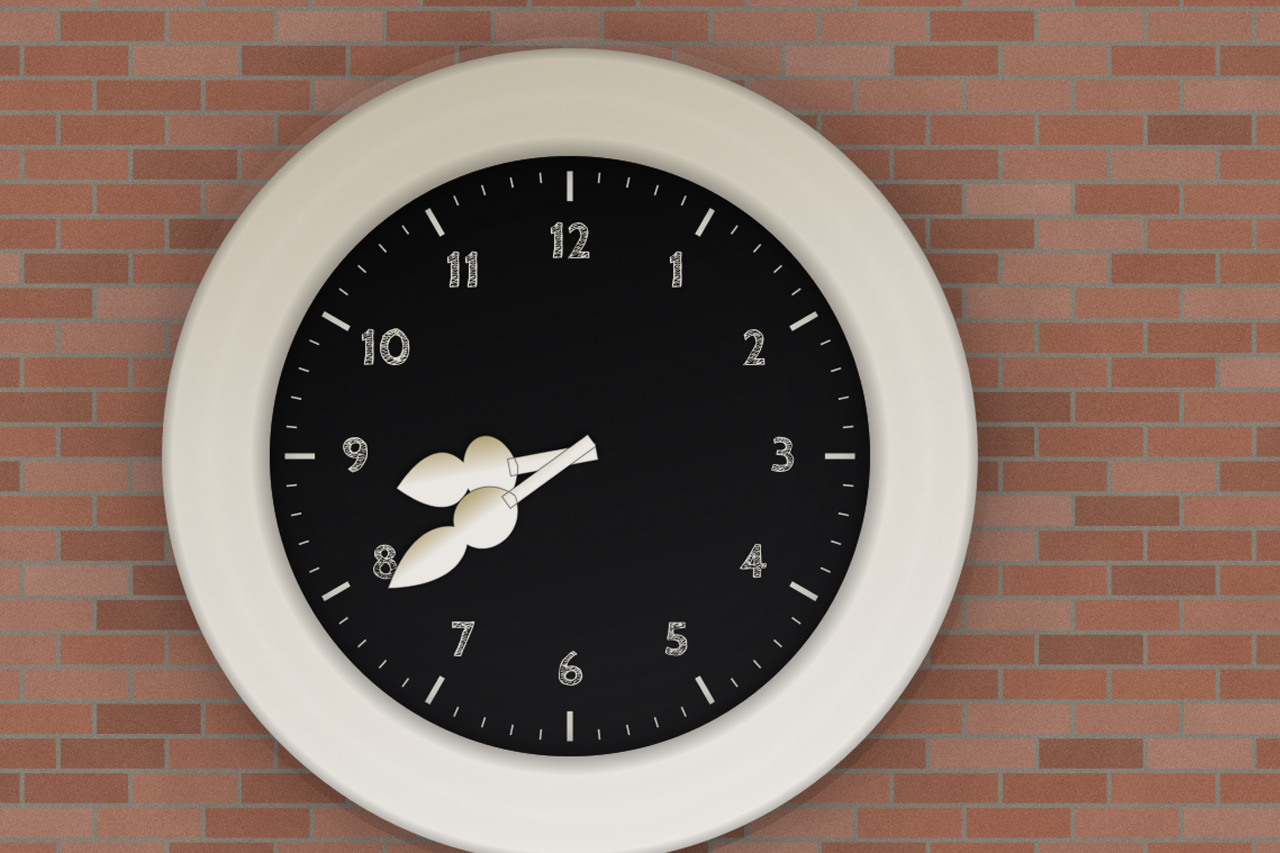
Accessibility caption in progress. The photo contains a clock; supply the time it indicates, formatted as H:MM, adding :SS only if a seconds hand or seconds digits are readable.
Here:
8:39
